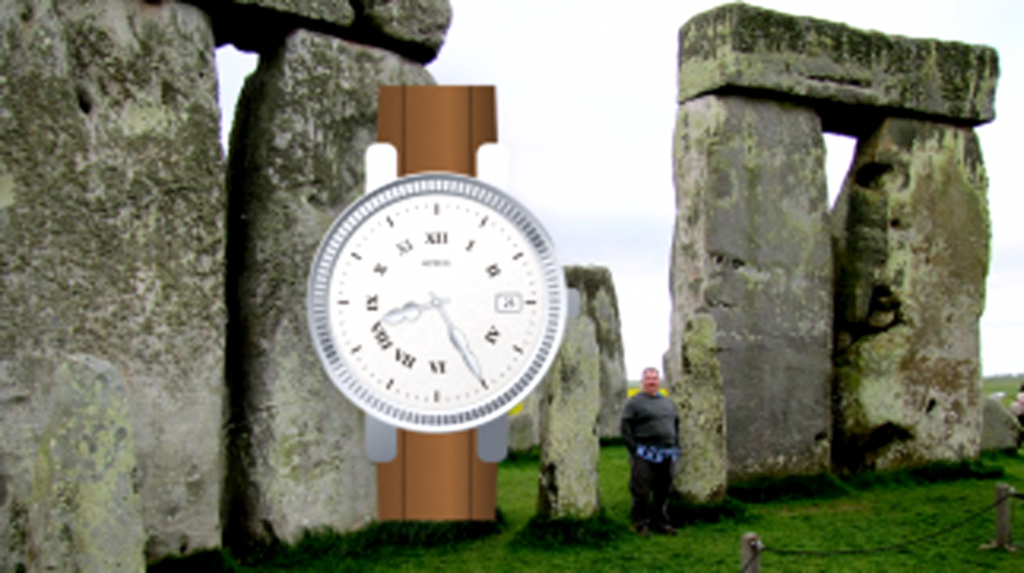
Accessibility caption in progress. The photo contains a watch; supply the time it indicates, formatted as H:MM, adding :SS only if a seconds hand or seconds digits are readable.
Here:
8:25
